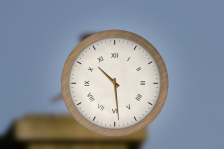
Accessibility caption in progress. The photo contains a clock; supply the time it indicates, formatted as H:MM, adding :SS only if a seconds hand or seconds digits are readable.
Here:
10:29
